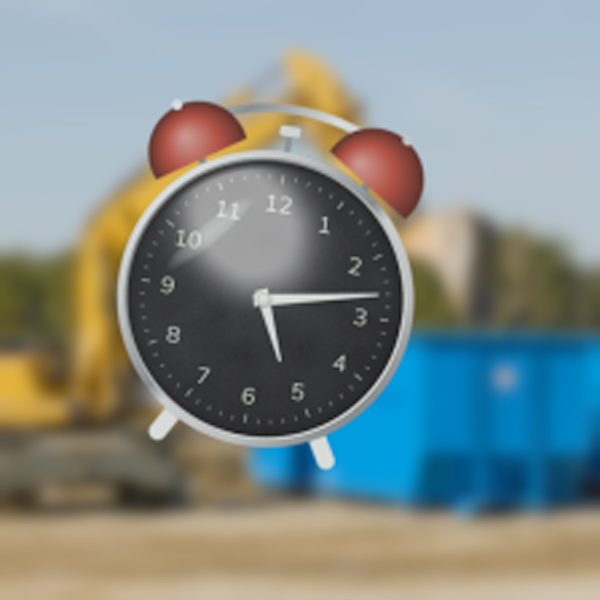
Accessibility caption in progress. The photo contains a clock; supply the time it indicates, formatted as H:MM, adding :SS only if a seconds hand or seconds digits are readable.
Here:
5:13
